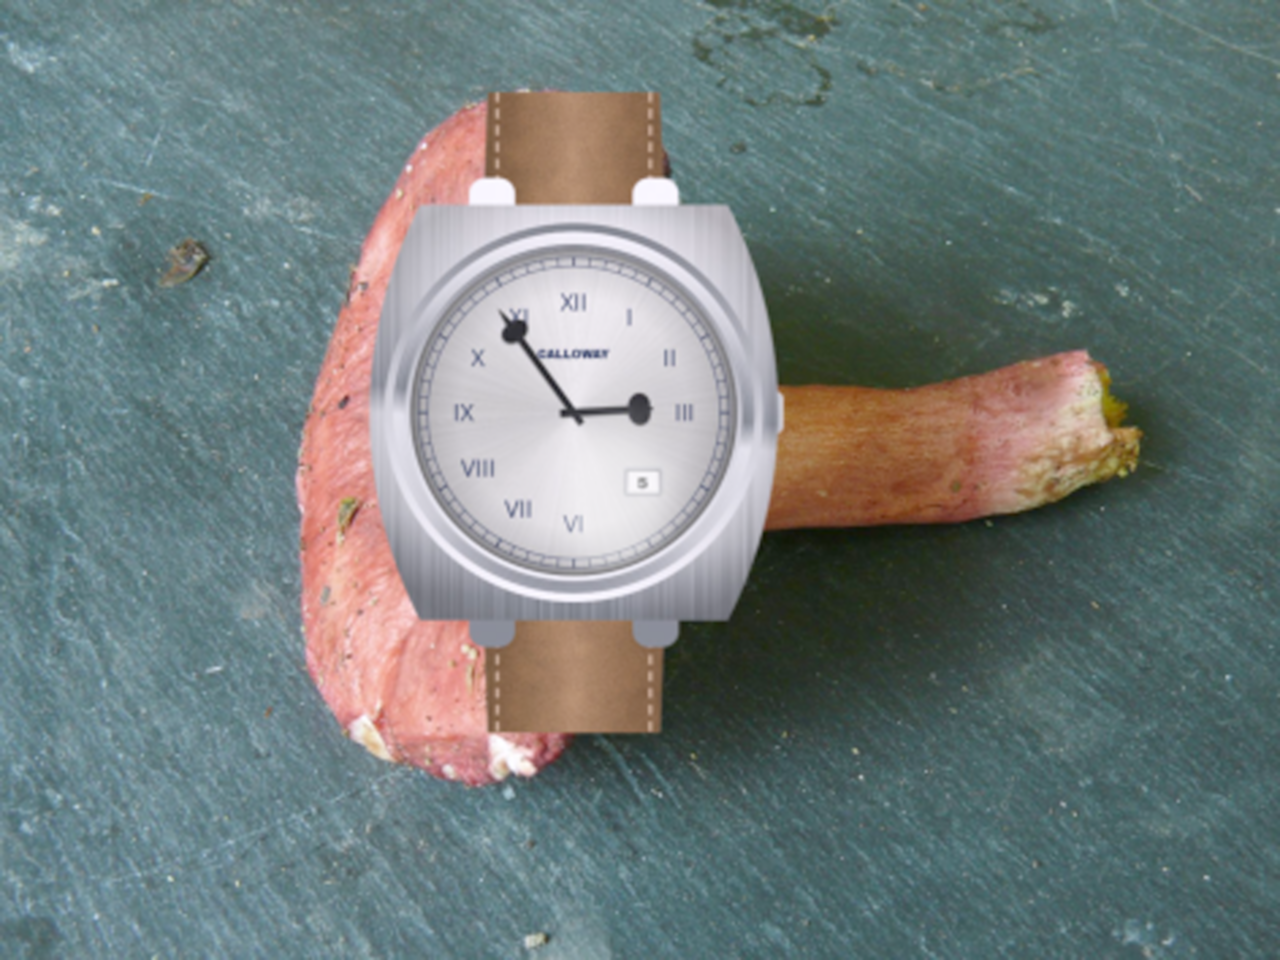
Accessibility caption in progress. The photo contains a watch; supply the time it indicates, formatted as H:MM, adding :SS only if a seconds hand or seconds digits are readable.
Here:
2:54
